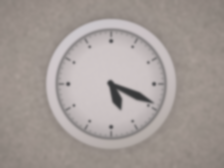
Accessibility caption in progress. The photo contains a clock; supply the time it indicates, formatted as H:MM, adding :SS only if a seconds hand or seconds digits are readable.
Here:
5:19
